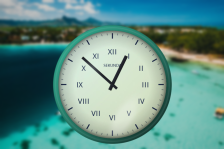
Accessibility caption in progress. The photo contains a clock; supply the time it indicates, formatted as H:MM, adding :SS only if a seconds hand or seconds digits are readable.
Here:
12:52
